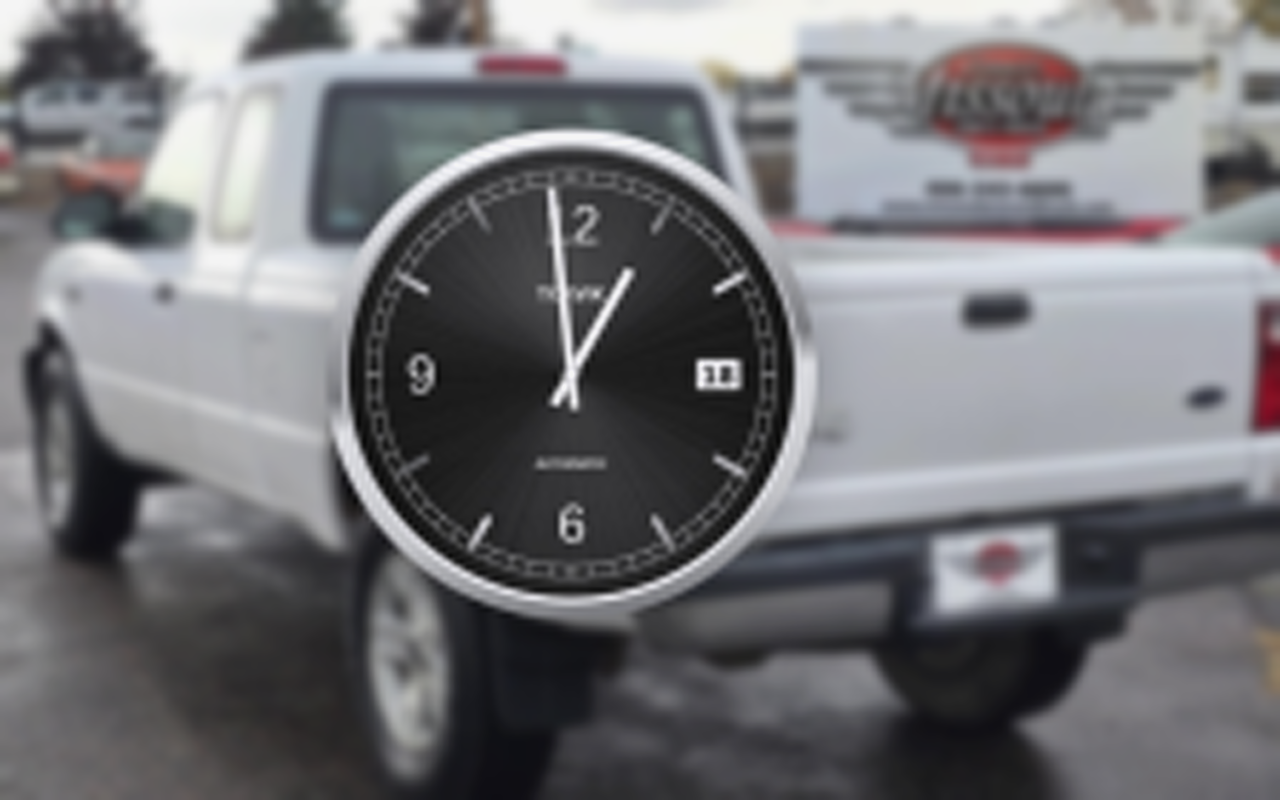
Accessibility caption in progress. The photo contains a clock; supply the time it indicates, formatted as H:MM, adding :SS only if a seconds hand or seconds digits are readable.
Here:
12:59
